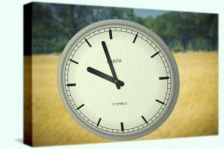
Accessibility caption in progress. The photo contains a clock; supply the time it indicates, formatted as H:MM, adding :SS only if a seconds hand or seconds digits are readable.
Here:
9:58
